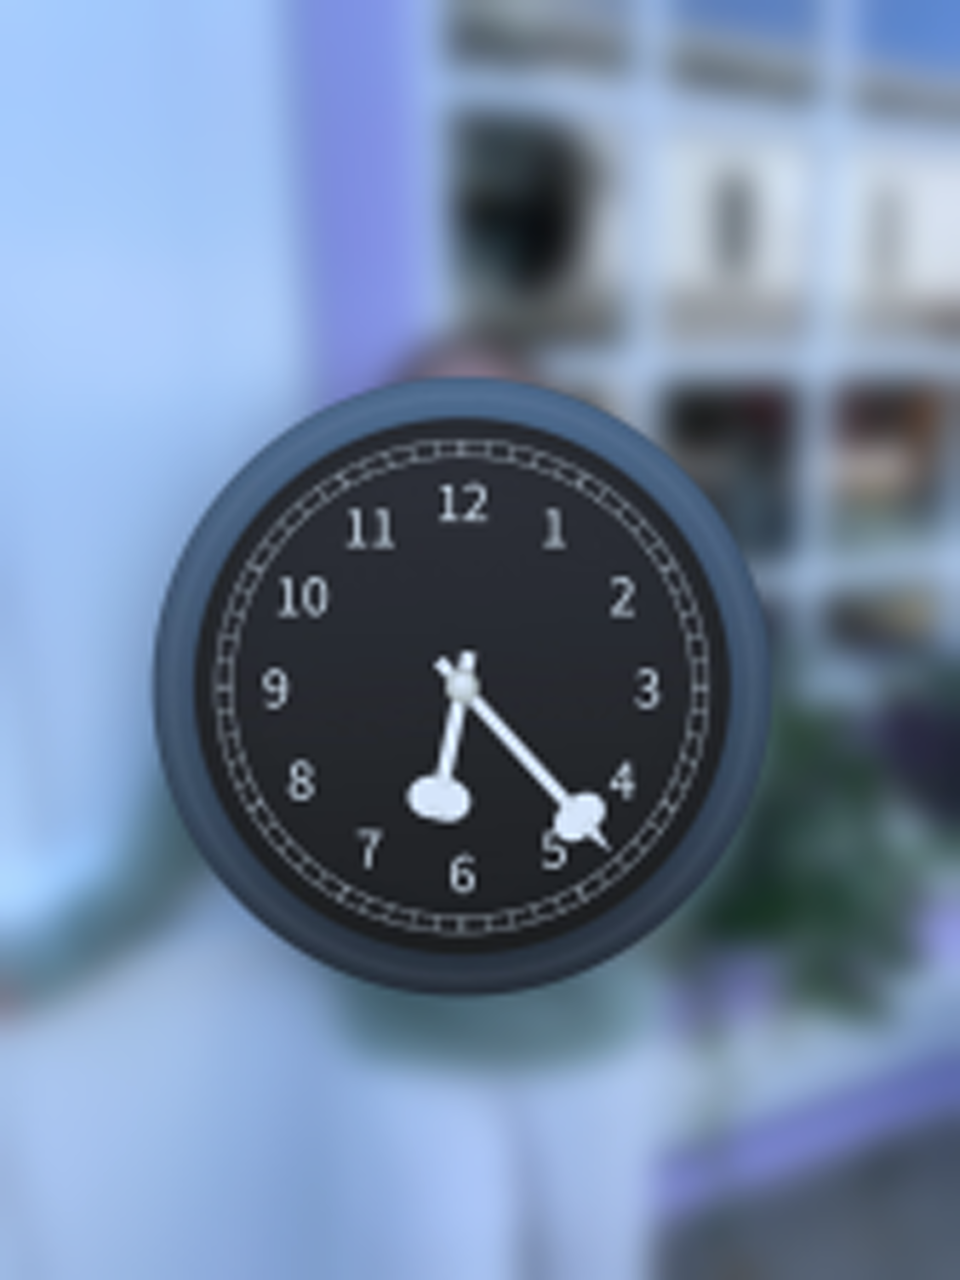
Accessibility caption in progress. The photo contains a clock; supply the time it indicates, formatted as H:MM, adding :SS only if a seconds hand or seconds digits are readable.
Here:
6:23
